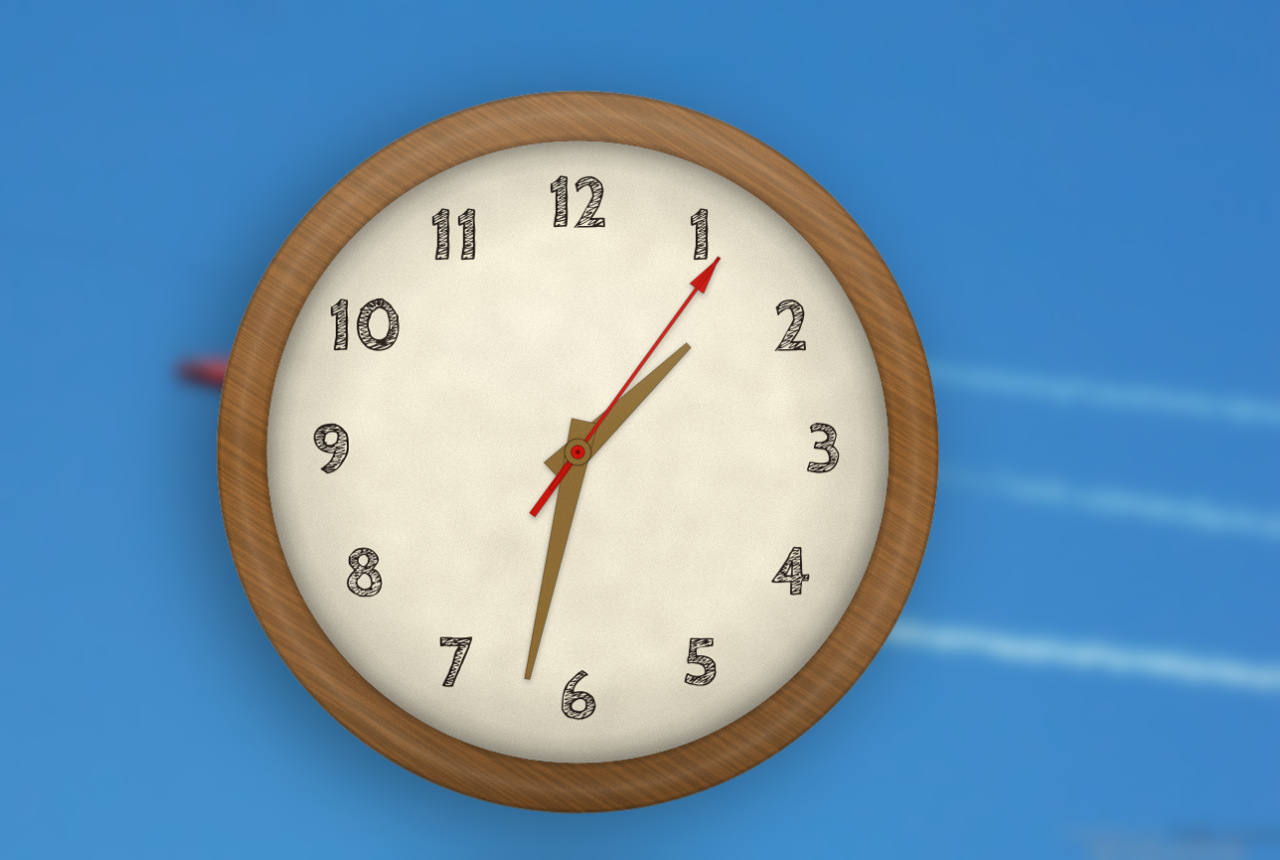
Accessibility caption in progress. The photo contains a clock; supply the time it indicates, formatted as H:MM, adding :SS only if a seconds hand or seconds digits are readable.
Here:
1:32:06
